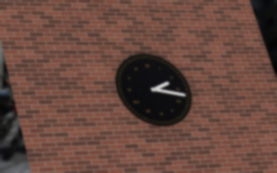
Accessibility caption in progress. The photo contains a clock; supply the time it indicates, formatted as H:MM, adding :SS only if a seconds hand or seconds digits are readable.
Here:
2:17
